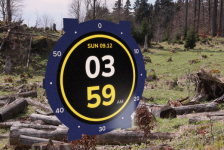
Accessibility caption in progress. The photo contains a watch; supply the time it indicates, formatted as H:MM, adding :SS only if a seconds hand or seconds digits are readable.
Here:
3:59
